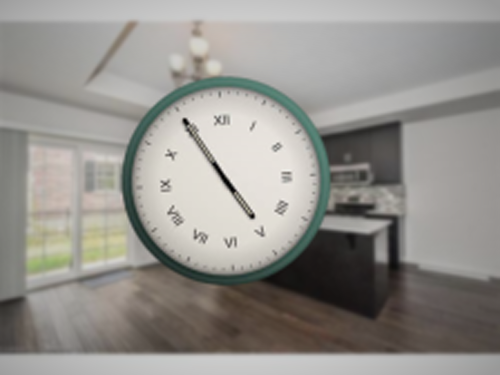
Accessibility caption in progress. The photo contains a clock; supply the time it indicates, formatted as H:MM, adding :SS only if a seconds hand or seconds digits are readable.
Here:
4:55
